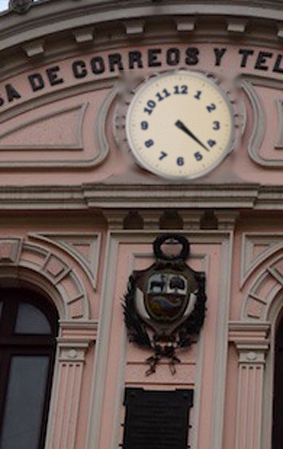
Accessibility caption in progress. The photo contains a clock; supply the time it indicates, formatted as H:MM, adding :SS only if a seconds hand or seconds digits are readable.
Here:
4:22
